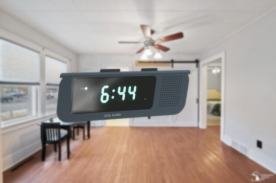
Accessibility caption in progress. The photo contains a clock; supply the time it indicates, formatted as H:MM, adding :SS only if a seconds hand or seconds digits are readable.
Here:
6:44
